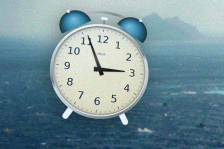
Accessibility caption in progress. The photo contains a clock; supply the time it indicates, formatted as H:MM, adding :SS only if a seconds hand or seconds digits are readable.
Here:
2:56
